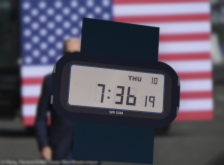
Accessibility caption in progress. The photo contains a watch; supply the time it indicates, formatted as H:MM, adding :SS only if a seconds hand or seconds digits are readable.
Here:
7:36:19
